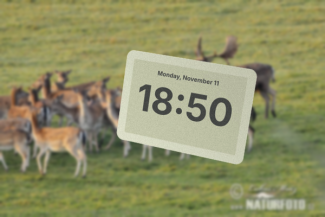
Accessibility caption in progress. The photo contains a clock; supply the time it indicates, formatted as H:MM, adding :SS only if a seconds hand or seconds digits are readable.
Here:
18:50
